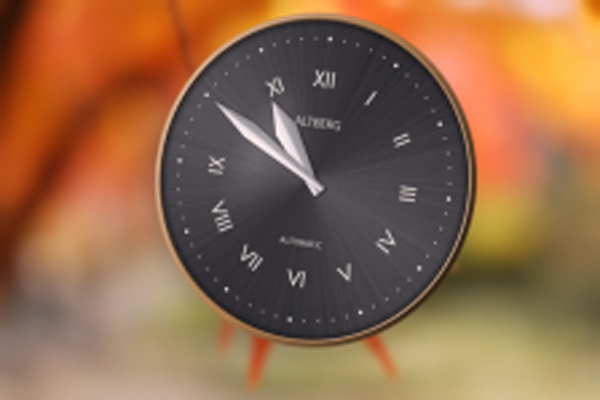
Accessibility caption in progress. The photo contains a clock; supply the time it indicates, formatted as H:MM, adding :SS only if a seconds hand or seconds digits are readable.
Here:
10:50
